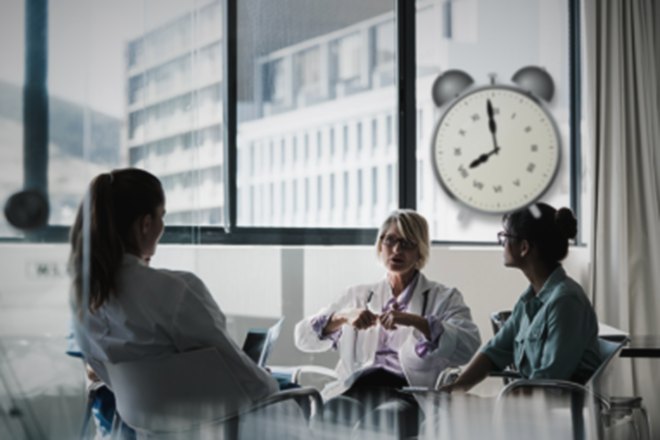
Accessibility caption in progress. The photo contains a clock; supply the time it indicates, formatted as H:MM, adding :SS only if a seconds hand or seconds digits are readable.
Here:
7:59
